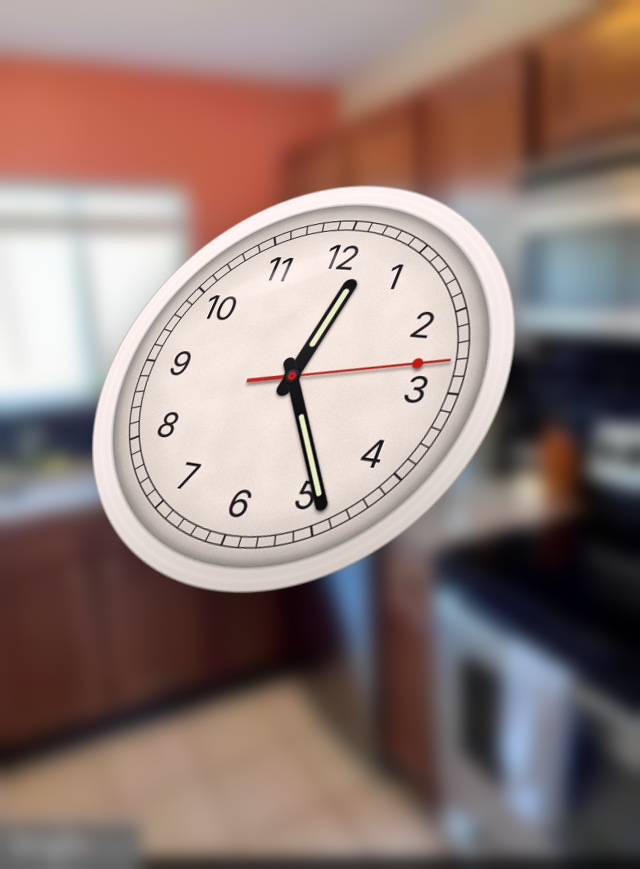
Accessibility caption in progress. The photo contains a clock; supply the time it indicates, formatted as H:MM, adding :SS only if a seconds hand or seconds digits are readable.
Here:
12:24:13
